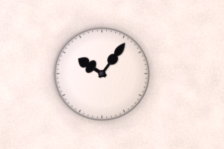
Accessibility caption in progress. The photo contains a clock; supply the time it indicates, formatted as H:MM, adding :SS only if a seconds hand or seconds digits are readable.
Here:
10:06
